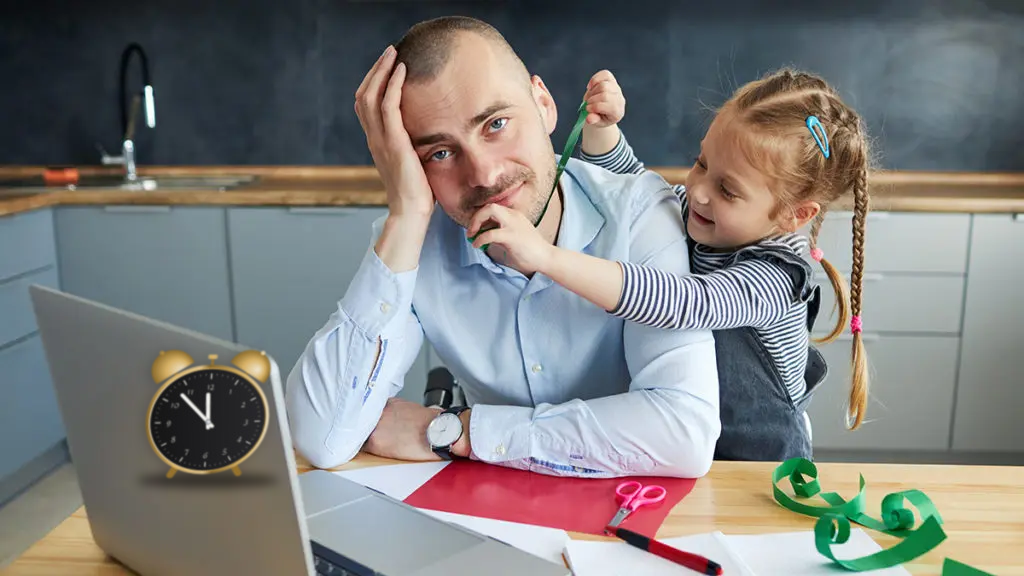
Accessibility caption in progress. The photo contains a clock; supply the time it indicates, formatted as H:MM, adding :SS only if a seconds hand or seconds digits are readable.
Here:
11:53
